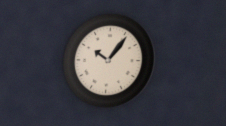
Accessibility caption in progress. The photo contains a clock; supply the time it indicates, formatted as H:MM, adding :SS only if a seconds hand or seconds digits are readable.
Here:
10:06
